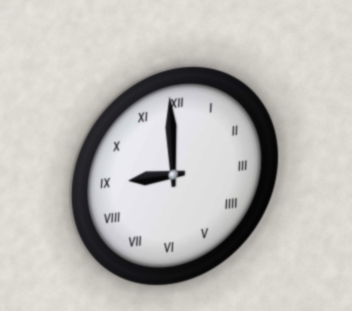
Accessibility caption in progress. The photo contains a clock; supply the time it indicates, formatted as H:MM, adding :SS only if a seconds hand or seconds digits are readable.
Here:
8:59
